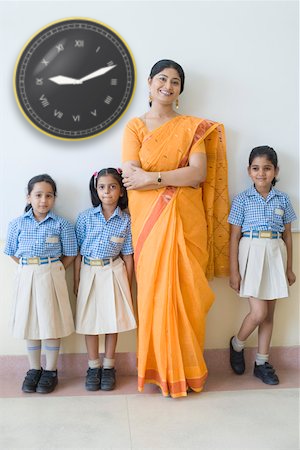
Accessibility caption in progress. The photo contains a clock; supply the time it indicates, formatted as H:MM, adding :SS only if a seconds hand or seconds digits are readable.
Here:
9:11
